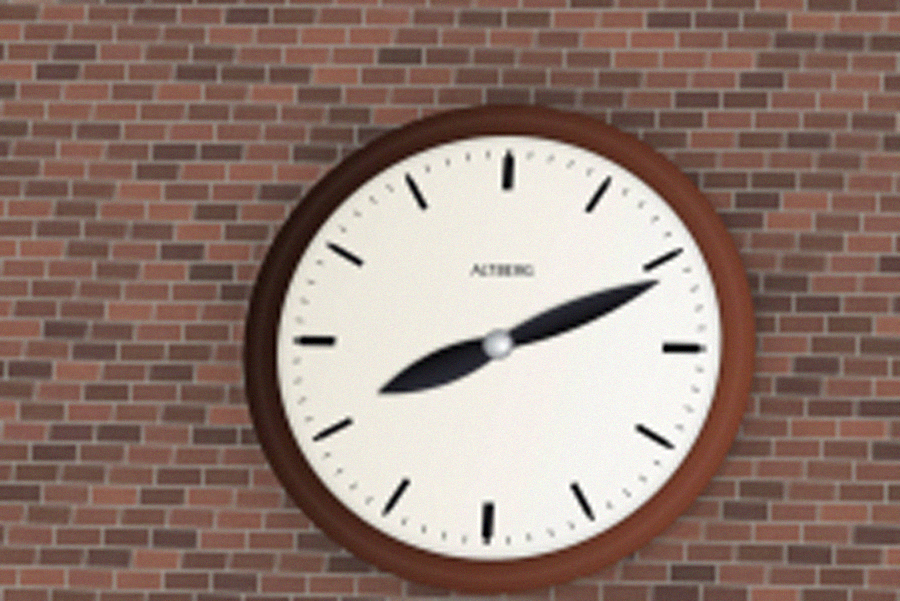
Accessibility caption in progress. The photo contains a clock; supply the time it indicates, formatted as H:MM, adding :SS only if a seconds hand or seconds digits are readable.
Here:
8:11
